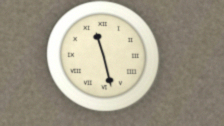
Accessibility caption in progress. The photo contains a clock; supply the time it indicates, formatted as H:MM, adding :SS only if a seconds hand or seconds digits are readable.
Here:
11:28
